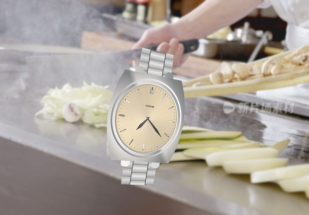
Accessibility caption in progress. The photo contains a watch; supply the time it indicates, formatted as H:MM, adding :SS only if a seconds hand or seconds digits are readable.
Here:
7:22
